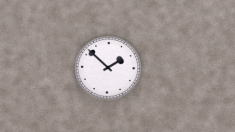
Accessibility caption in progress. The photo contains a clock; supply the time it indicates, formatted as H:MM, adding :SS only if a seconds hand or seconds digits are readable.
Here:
1:52
